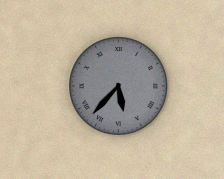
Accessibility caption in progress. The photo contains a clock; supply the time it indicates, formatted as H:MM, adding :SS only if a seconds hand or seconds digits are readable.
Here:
5:37
